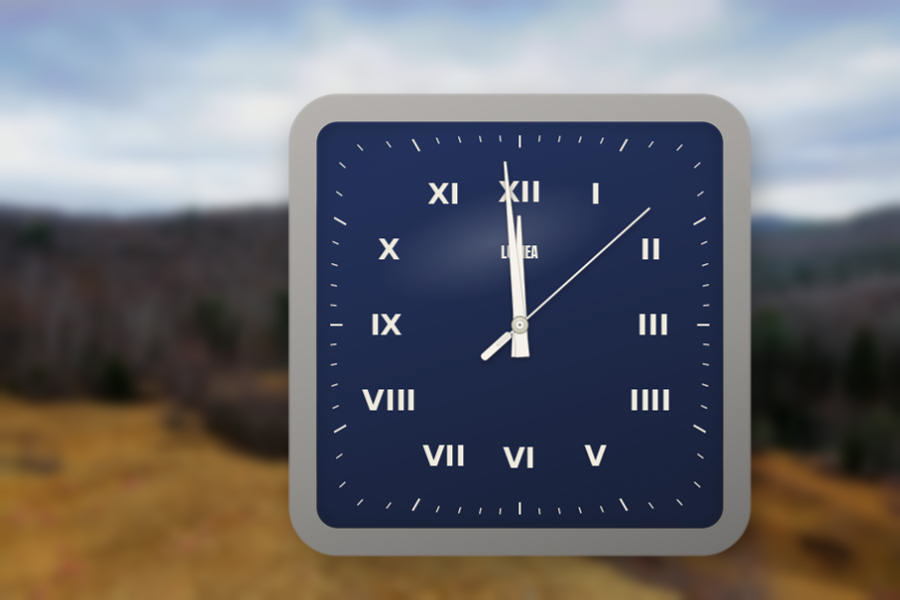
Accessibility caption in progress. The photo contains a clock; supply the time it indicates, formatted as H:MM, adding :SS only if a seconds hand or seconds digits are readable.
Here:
11:59:08
